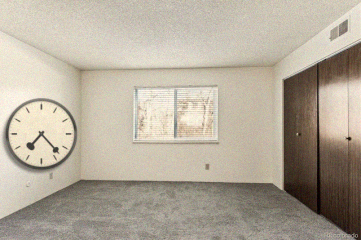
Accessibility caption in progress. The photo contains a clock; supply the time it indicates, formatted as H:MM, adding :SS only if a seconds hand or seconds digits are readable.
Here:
7:23
